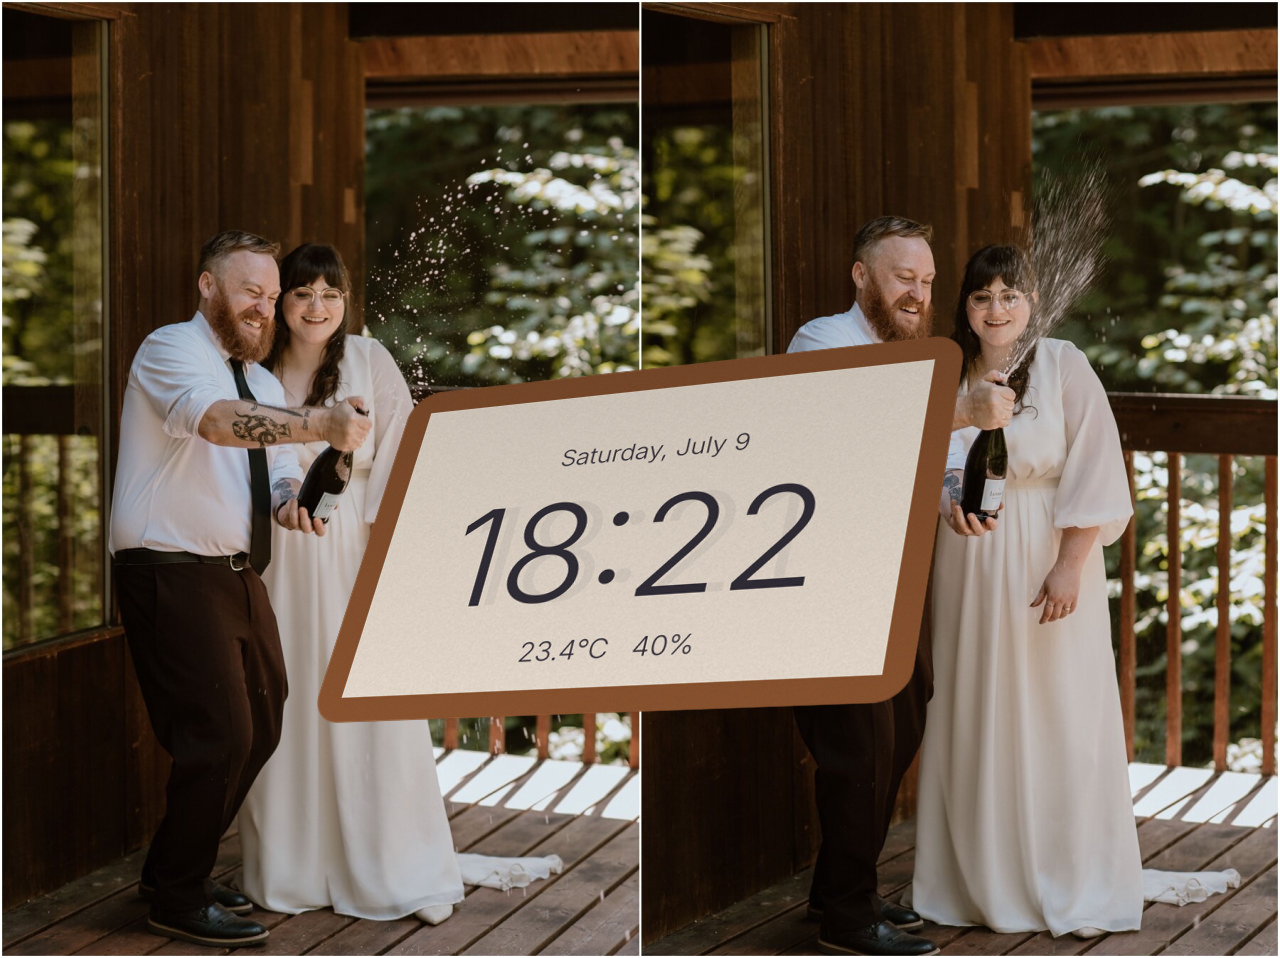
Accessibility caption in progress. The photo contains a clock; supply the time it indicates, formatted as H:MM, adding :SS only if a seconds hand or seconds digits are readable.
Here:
18:22
